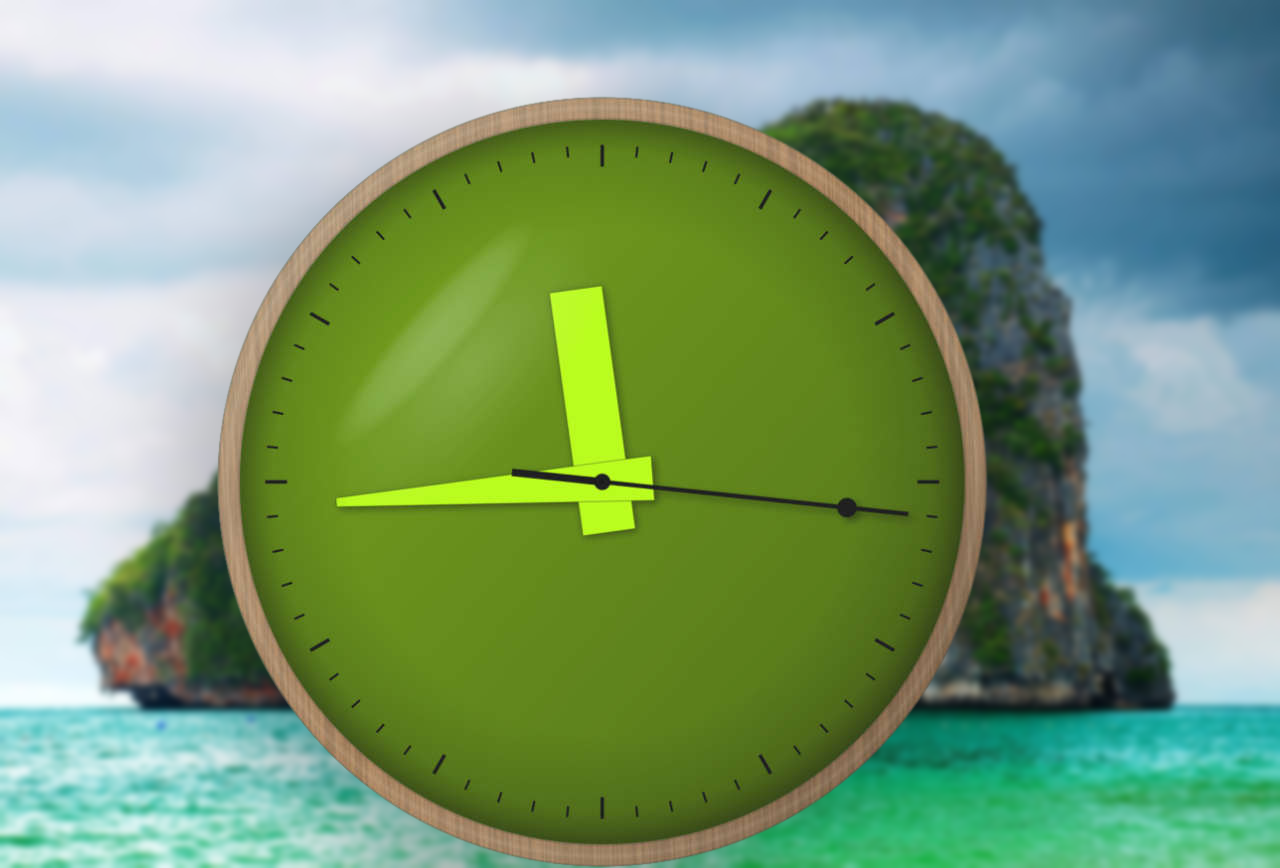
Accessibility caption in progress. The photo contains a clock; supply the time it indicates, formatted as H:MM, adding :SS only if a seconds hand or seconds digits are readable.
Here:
11:44:16
